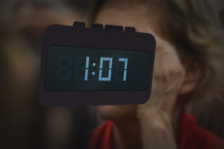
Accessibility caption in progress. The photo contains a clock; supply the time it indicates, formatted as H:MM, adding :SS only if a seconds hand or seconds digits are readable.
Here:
1:07
